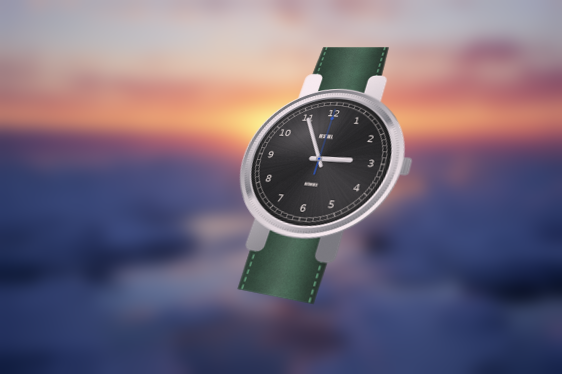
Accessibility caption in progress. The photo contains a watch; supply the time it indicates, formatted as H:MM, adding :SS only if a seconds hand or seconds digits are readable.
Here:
2:55:00
